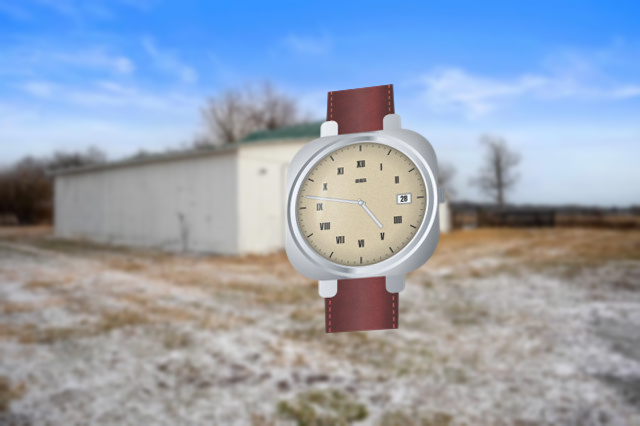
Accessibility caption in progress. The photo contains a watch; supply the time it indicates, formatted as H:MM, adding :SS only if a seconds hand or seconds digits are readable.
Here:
4:47
